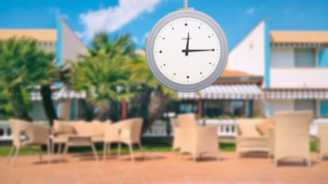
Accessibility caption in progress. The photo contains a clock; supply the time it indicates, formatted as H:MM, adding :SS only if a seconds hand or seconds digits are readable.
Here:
12:15
